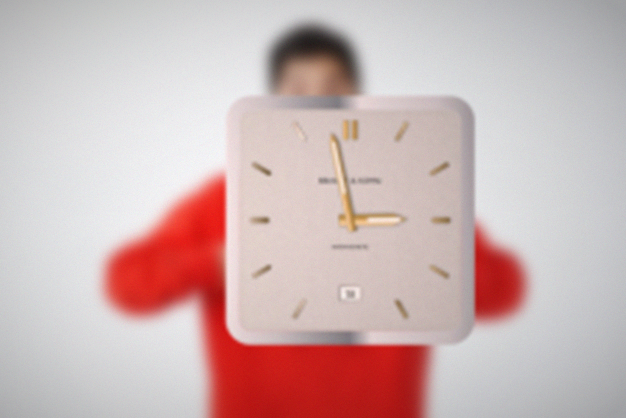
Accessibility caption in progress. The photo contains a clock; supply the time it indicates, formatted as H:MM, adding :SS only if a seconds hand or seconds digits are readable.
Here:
2:58
